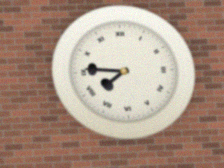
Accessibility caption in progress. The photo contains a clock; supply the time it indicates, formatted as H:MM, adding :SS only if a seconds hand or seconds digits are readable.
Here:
7:46
